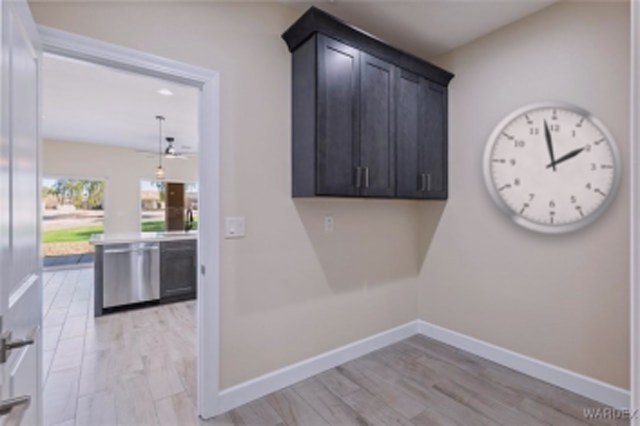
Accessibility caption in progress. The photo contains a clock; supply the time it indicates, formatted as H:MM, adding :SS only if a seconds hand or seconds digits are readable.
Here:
1:58
